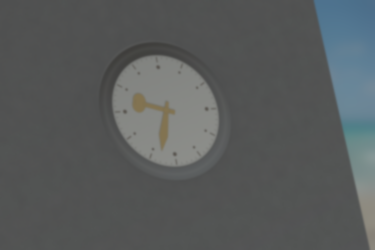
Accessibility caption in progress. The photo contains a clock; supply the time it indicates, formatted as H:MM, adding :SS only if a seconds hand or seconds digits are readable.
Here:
9:33
